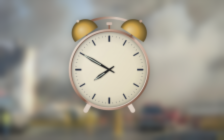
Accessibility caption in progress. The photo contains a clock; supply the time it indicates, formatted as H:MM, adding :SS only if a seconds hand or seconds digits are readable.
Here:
7:50
